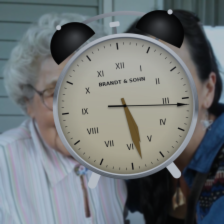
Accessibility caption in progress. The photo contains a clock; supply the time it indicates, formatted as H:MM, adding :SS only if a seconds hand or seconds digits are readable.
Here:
5:28:16
